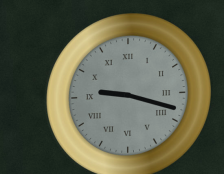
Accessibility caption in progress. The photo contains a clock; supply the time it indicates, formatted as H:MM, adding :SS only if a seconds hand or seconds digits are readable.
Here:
9:18
